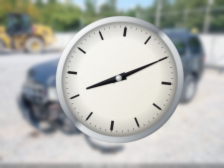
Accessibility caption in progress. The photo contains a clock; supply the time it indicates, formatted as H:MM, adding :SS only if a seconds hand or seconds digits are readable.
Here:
8:10
